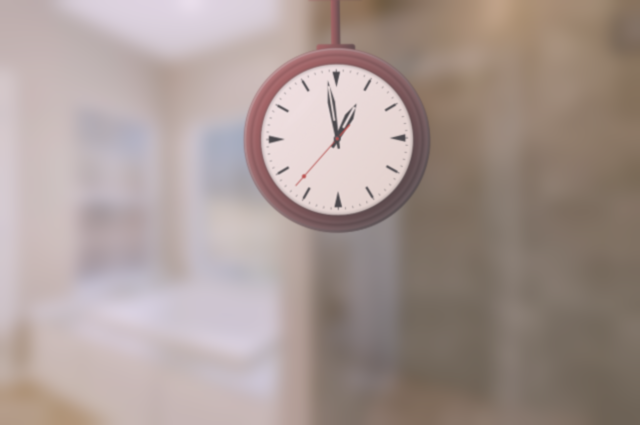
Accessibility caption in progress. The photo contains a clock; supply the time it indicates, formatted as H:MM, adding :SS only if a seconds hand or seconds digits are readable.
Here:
12:58:37
